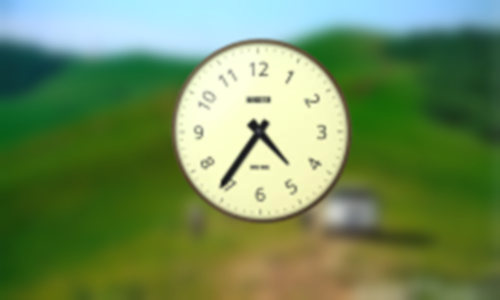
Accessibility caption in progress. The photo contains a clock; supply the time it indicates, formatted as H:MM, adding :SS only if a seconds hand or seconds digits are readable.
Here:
4:36
